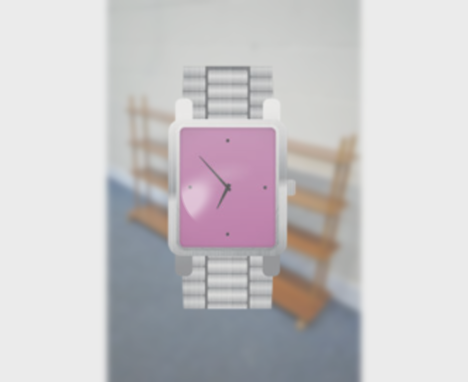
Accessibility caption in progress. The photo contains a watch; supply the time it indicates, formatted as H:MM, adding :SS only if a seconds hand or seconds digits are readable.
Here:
6:53
